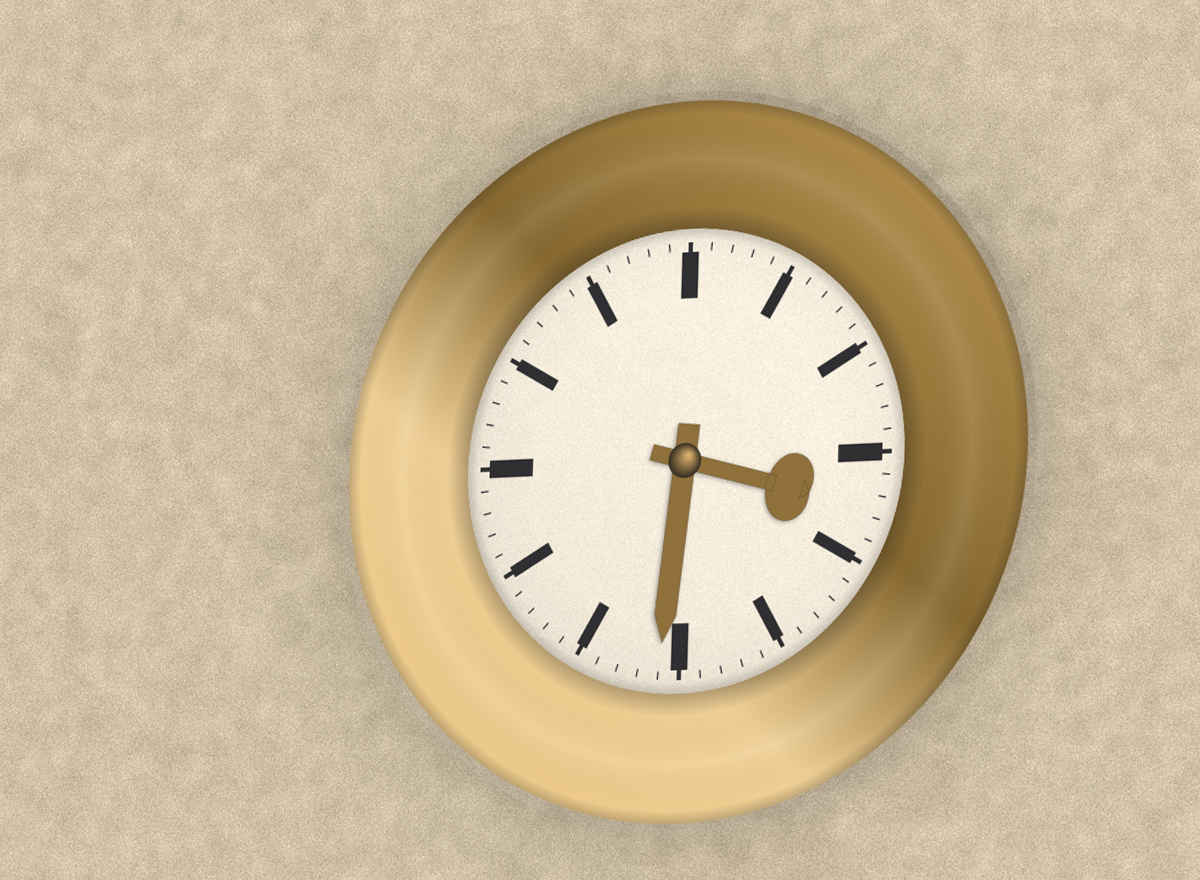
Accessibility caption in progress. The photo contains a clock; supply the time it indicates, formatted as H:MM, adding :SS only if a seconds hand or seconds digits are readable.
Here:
3:31
